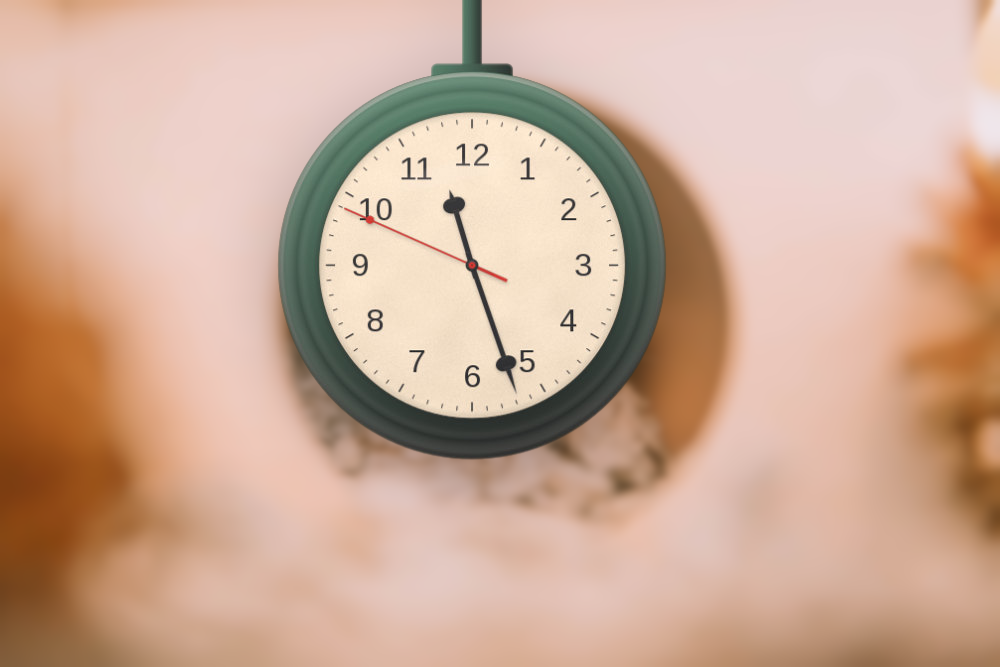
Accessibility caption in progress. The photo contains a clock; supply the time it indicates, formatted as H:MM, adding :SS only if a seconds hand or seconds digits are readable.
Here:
11:26:49
